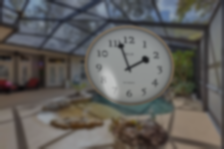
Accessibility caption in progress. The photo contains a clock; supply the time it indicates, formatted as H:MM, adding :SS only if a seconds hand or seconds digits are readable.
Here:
1:57
